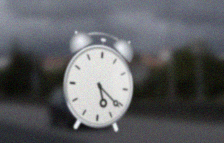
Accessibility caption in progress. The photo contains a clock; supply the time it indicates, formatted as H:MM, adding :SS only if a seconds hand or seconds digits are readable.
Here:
5:21
